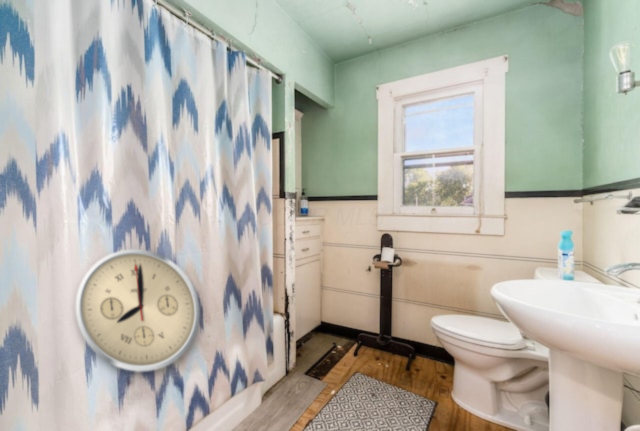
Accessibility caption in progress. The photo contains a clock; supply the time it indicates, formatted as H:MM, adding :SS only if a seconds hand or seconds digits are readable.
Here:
8:01
